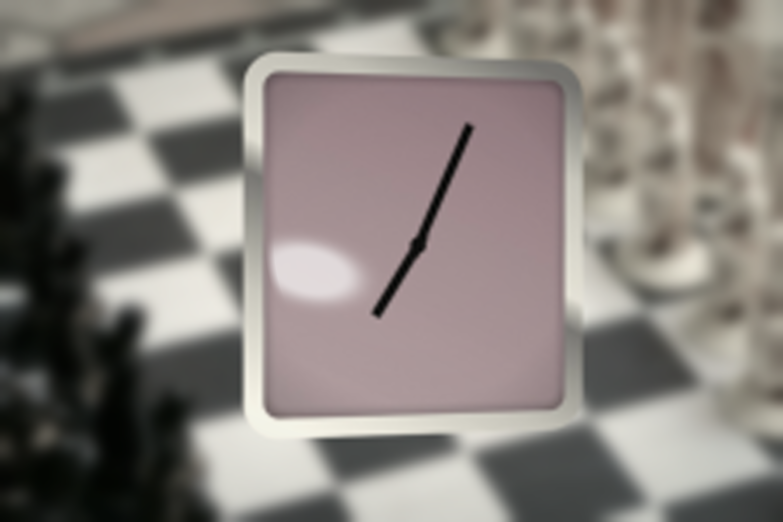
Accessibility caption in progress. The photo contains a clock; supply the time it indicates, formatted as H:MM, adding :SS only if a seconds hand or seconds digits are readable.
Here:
7:04
